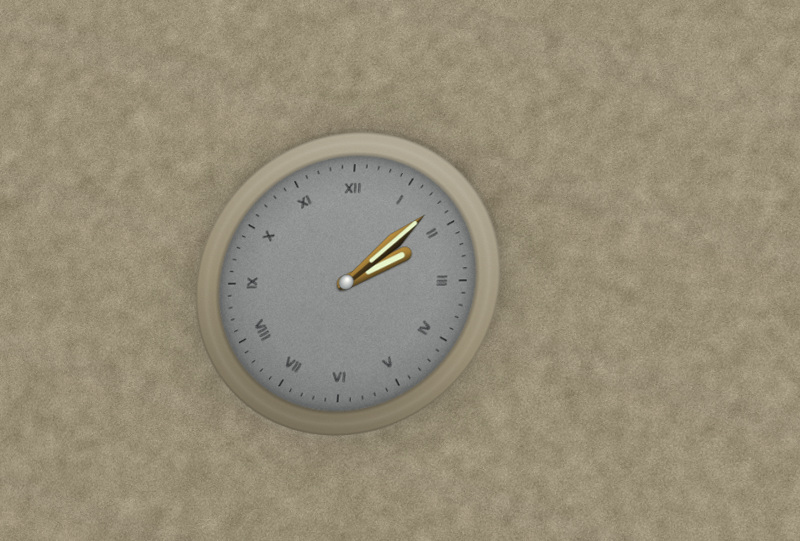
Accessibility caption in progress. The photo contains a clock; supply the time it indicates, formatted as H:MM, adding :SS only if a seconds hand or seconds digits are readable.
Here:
2:08
